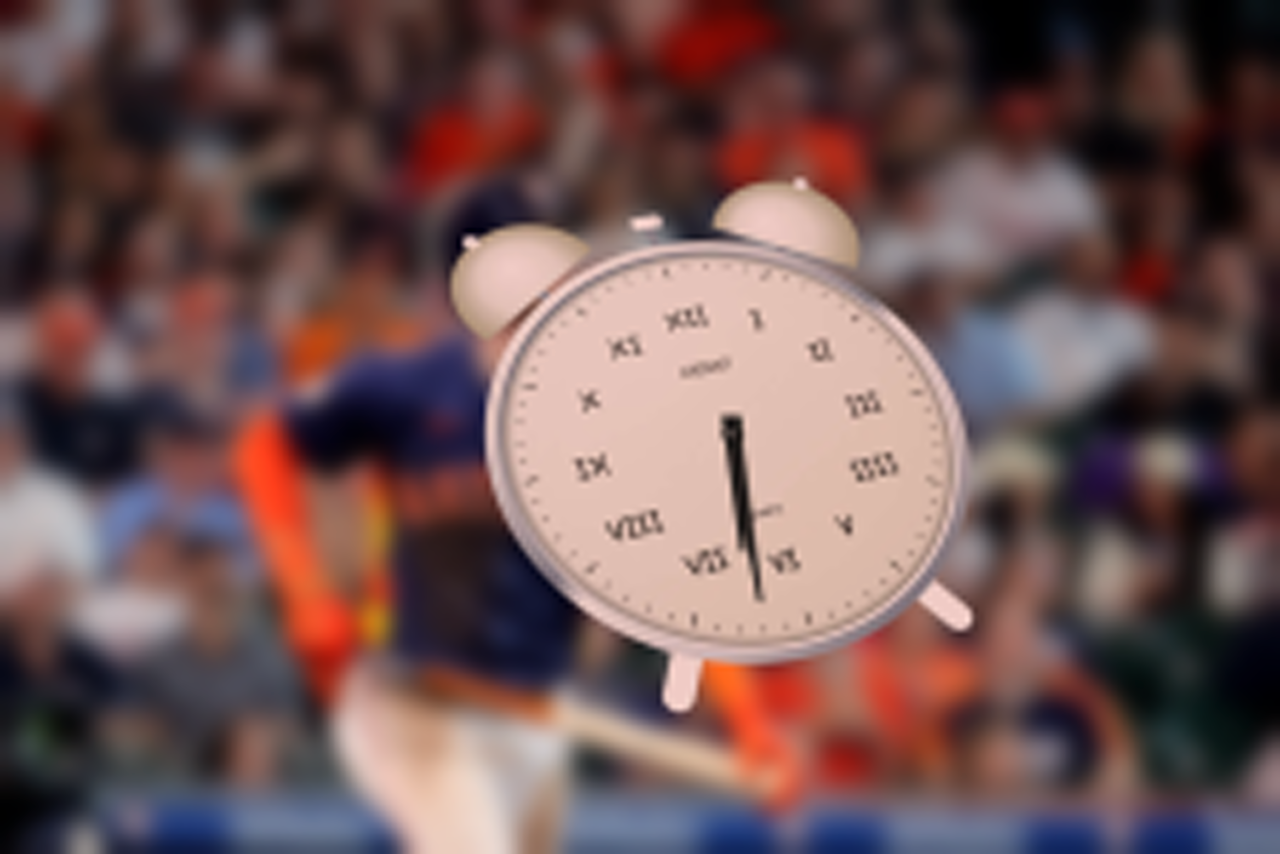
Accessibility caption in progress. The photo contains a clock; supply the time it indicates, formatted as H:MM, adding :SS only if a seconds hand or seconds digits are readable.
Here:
6:32
